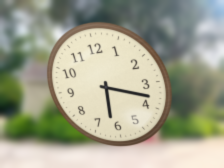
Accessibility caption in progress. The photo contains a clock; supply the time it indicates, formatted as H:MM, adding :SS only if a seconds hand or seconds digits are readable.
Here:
6:18
